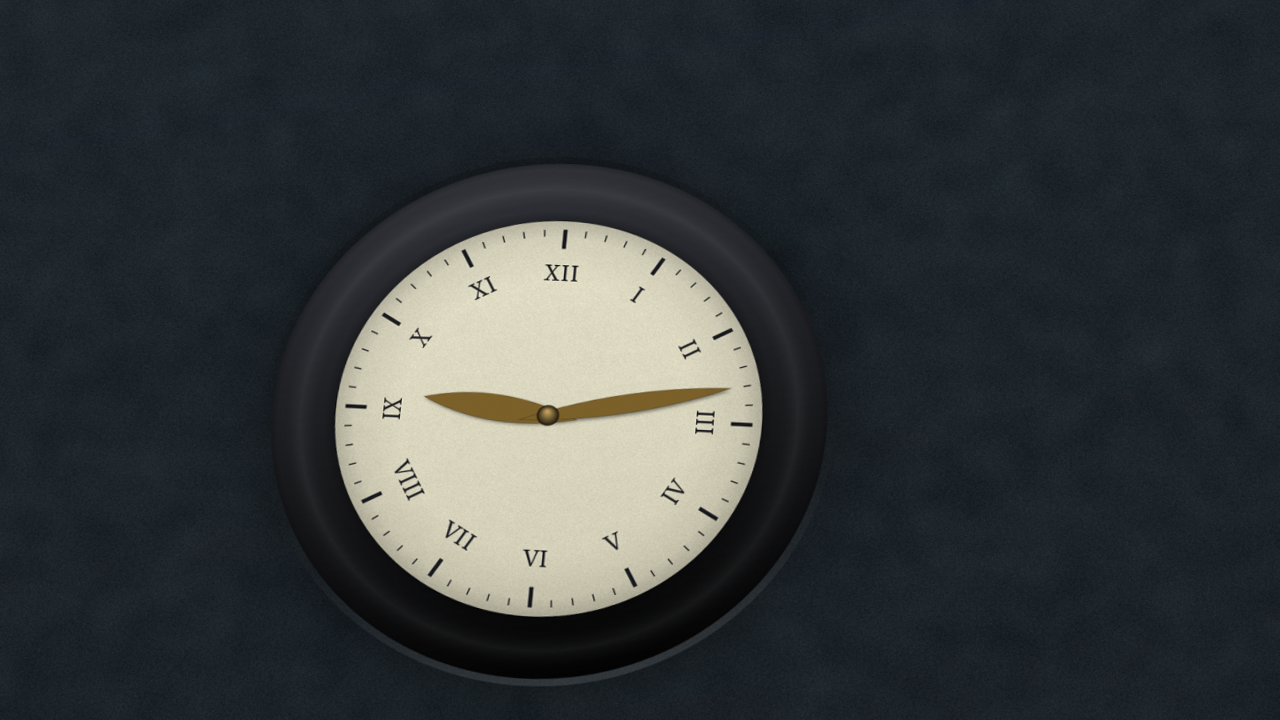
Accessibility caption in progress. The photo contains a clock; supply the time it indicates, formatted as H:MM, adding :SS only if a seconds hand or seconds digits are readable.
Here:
9:13
